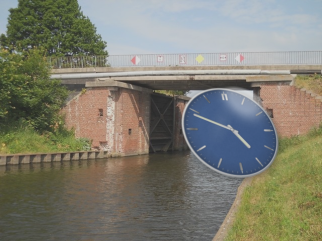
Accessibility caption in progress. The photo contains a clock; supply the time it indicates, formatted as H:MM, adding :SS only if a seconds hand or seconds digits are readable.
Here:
4:49
